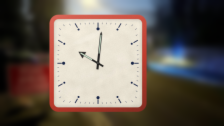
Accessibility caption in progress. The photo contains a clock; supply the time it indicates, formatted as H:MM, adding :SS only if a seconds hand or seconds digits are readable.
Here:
10:01
